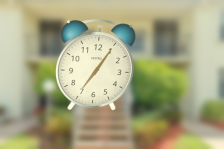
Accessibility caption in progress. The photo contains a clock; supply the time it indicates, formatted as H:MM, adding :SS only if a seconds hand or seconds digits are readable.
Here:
7:05
